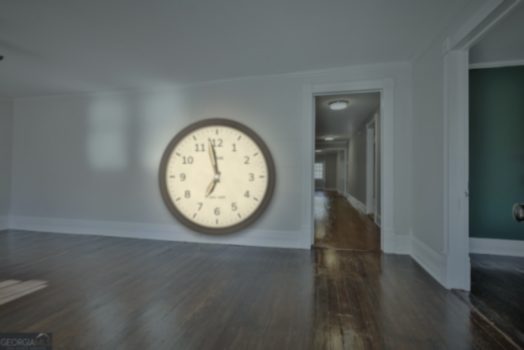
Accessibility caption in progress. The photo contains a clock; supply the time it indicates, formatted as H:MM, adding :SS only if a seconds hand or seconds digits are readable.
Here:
6:58
